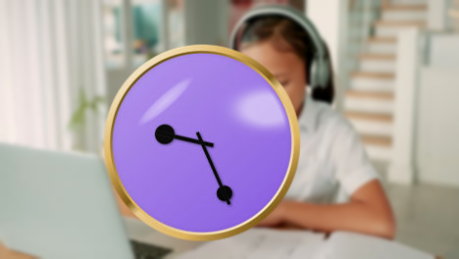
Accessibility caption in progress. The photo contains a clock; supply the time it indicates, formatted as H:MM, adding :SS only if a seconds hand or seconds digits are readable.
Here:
9:26
